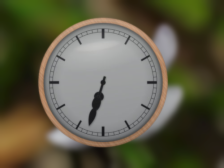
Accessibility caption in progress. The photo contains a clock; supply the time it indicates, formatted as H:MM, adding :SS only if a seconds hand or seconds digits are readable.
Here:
6:33
